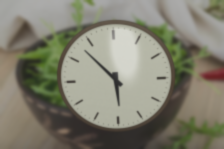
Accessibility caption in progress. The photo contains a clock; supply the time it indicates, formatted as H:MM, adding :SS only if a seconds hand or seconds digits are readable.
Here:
5:53
